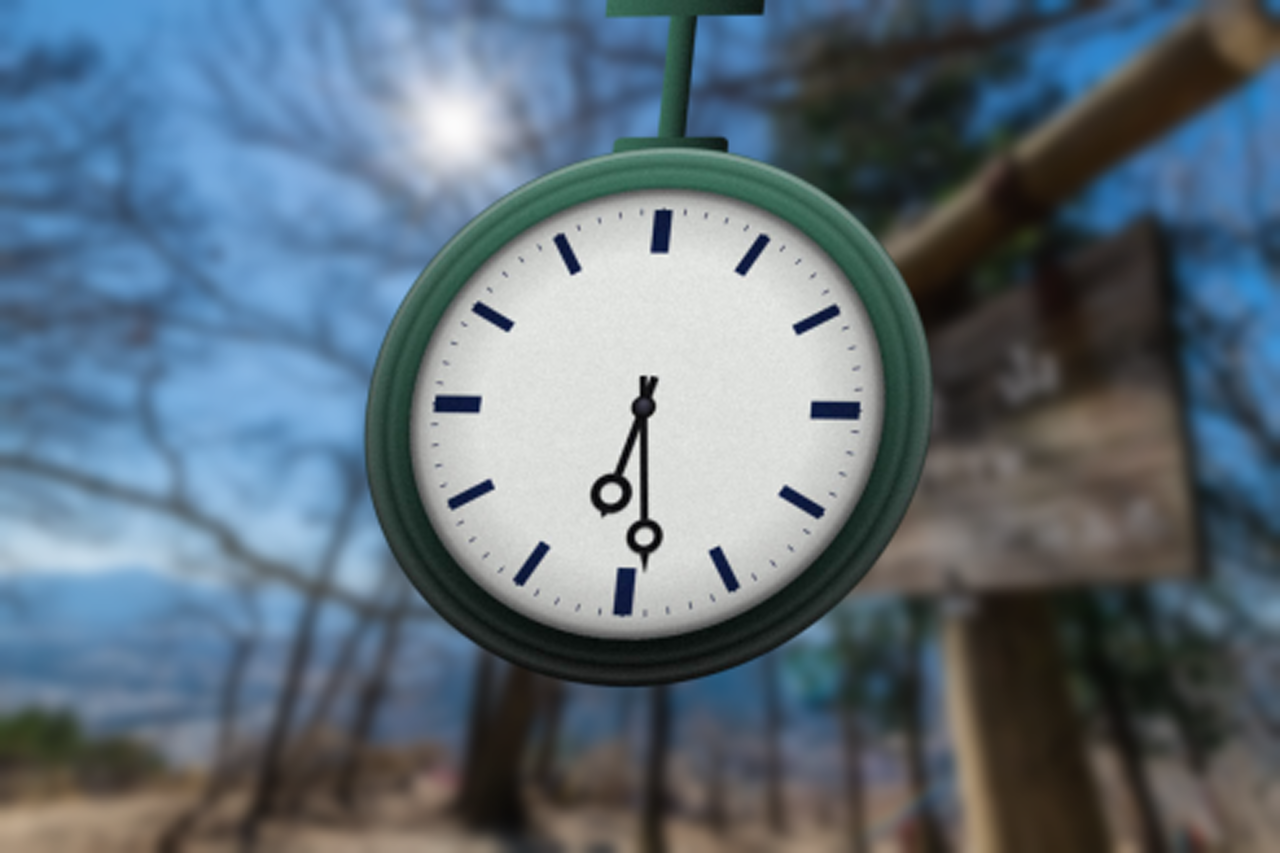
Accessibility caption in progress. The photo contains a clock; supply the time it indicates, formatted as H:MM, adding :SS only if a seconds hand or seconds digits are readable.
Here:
6:29
